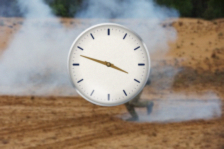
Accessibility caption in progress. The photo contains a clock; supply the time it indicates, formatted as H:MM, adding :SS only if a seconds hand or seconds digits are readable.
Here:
3:48
